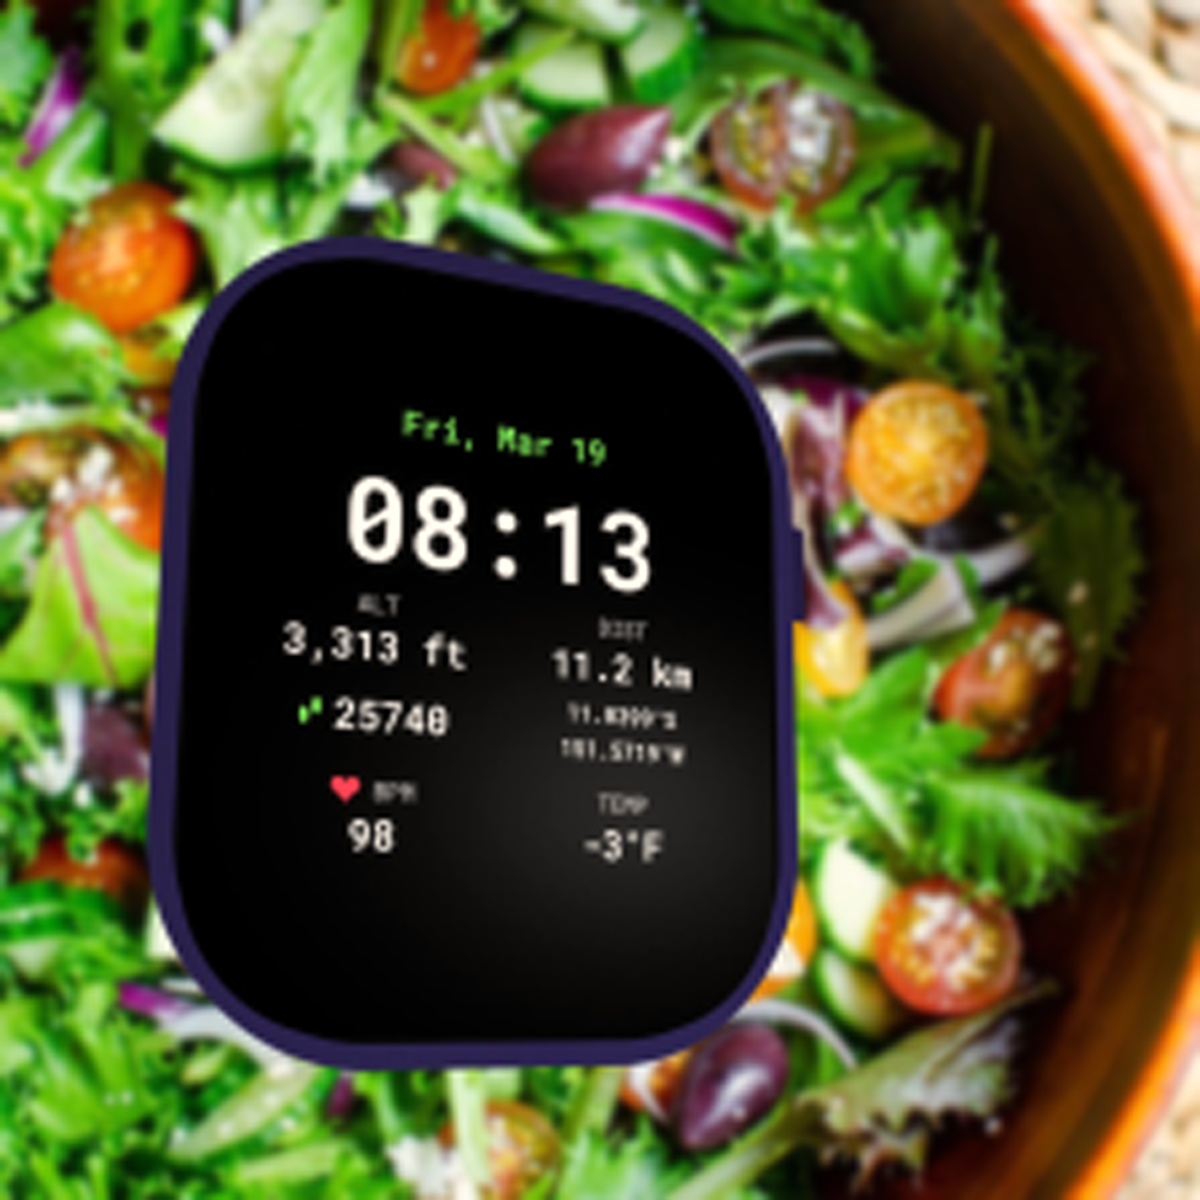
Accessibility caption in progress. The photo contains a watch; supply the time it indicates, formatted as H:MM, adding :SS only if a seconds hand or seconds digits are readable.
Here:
8:13
